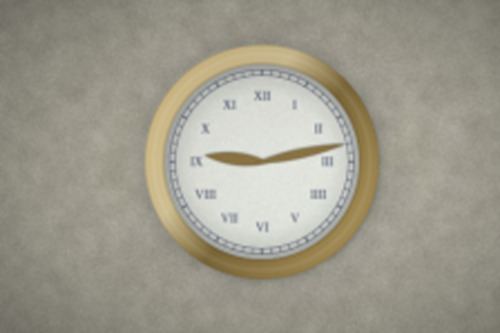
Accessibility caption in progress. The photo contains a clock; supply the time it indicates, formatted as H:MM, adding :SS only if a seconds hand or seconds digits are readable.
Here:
9:13
